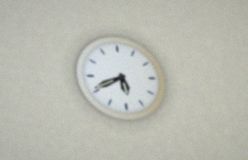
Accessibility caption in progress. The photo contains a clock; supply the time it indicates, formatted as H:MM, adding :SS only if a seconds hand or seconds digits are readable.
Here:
5:41
